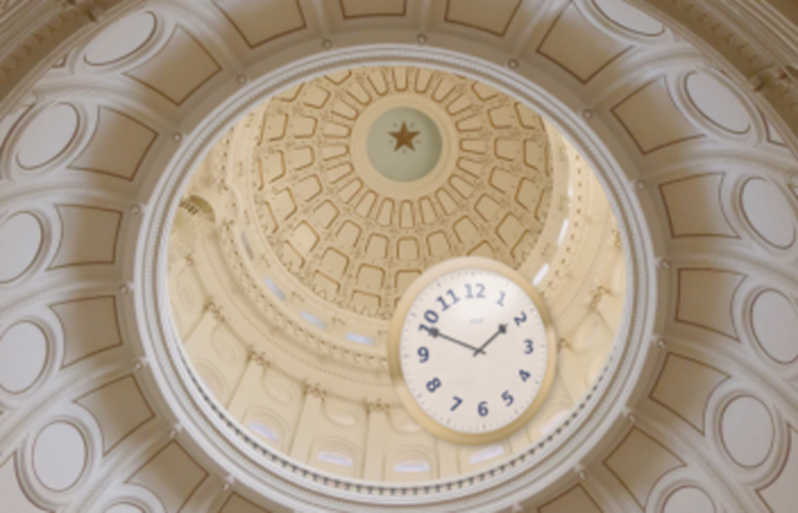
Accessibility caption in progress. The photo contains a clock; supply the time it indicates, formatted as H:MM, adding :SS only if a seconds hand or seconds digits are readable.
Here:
1:49
